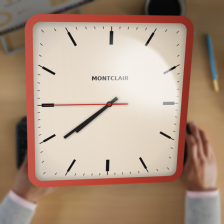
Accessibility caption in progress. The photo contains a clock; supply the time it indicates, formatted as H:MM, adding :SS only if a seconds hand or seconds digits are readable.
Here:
7:38:45
